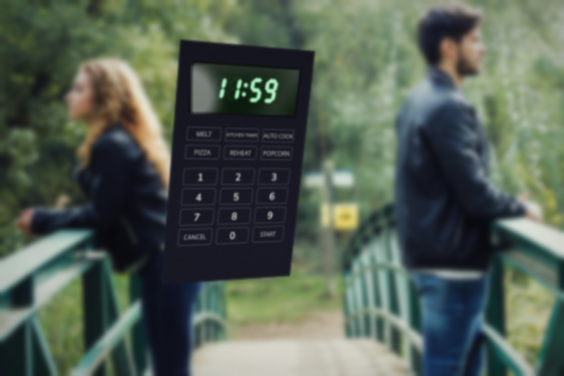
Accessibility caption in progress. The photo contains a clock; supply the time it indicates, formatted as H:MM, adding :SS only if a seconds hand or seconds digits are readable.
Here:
11:59
